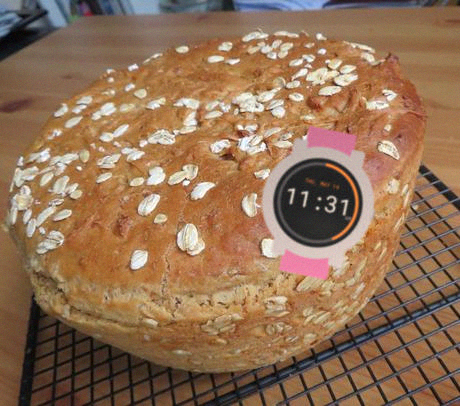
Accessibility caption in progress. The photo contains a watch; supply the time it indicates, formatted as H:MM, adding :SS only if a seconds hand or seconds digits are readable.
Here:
11:31
